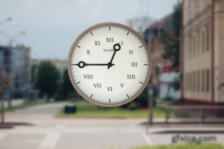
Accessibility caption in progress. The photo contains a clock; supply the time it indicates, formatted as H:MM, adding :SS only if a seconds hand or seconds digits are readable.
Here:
12:45
